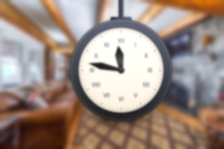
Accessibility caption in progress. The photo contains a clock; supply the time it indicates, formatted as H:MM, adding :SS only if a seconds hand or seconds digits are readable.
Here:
11:47
